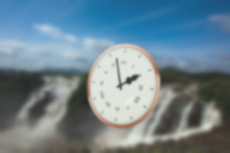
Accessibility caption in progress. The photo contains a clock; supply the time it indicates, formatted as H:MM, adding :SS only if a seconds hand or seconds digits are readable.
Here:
1:57
